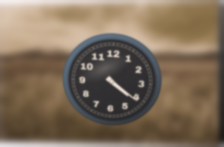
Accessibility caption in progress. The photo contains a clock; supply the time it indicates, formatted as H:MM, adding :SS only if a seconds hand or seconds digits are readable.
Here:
4:21
